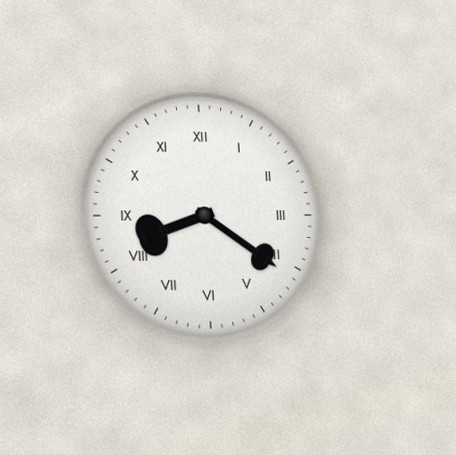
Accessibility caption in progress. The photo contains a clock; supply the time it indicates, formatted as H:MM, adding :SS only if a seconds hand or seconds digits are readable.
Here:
8:21
